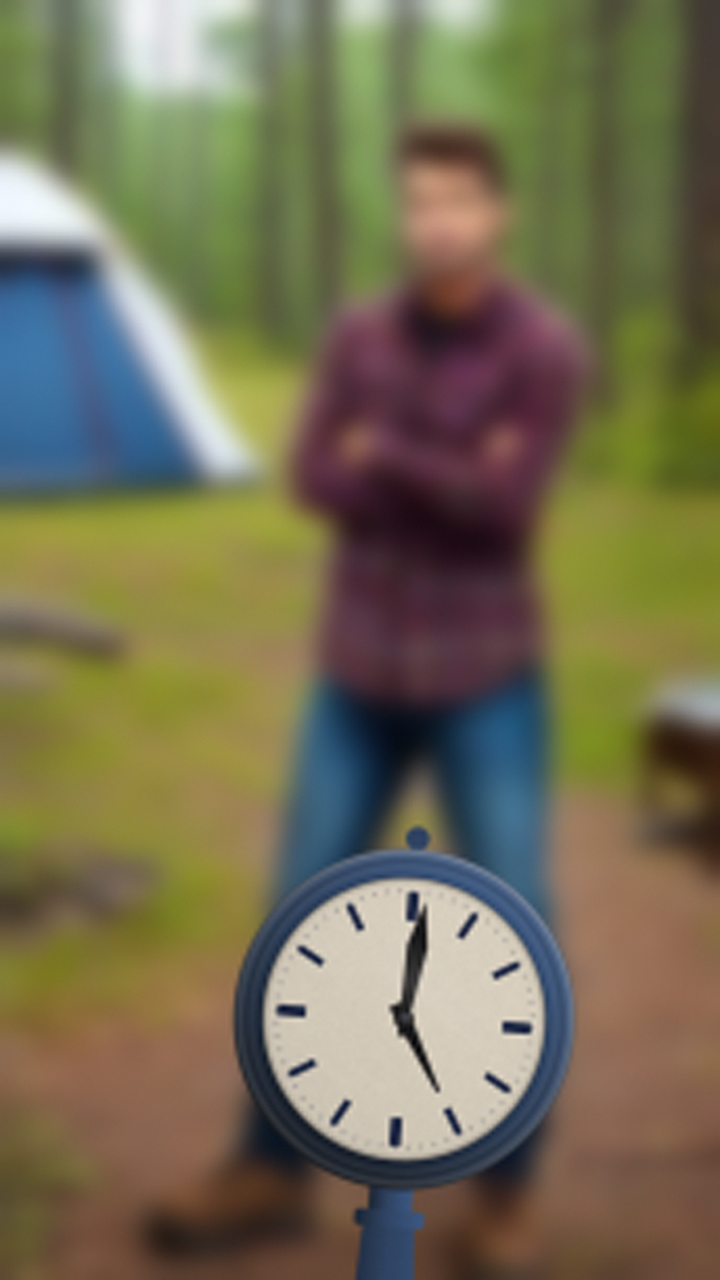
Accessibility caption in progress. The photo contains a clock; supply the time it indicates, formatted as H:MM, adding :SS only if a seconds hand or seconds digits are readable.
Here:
5:01
